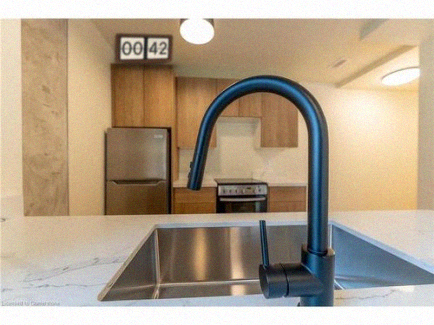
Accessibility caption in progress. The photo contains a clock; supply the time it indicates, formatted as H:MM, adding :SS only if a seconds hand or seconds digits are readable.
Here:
0:42
